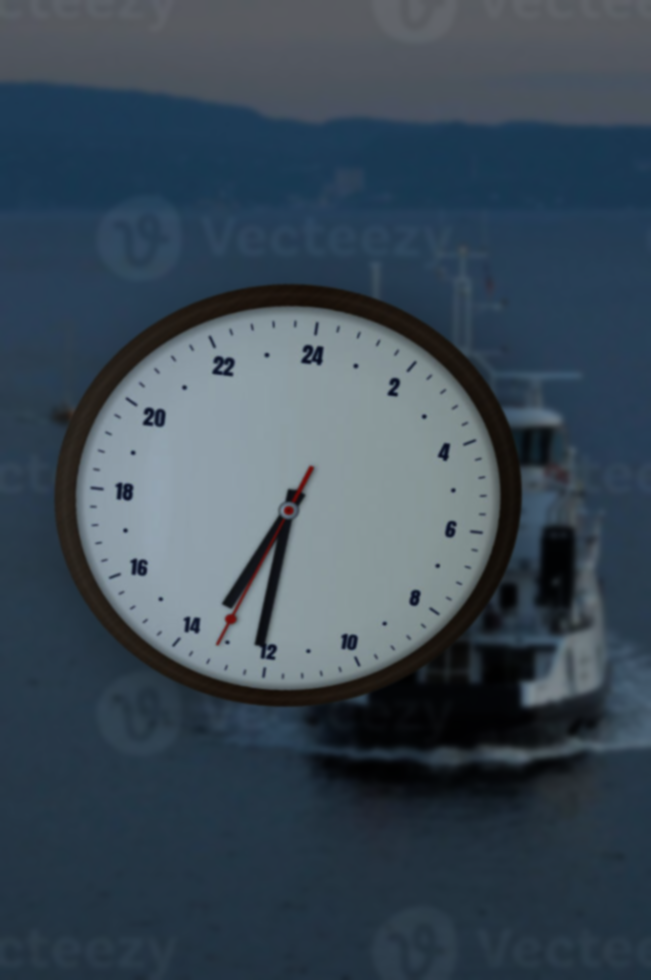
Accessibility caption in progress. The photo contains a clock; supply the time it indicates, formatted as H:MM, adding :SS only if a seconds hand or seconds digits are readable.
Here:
13:30:33
